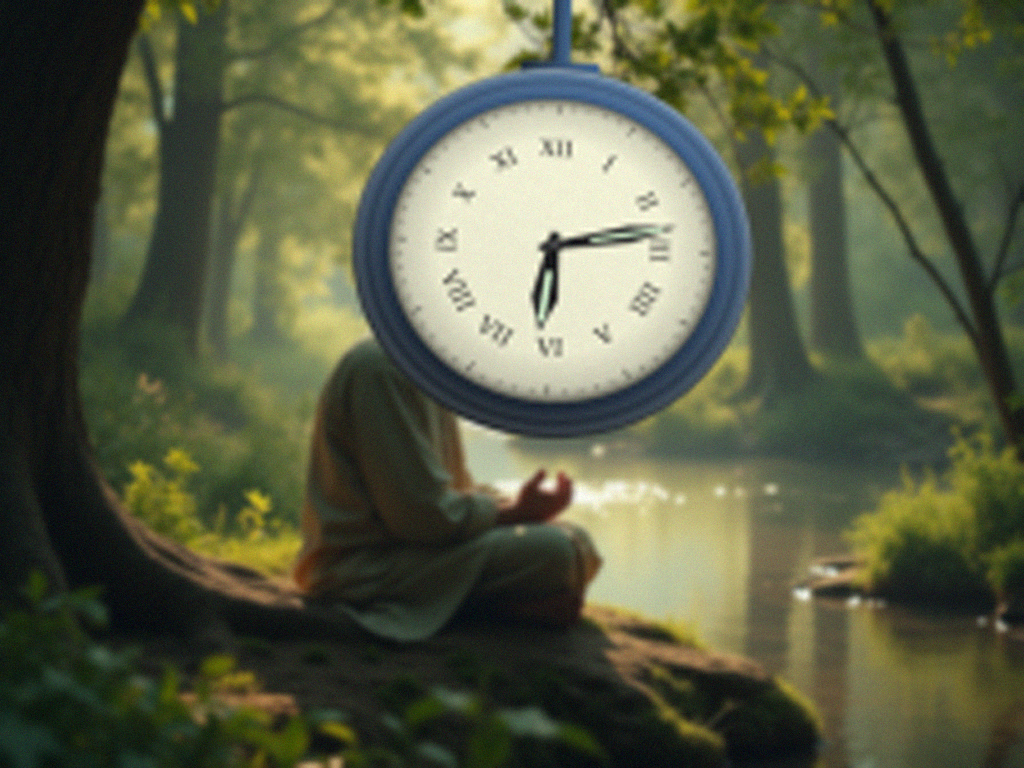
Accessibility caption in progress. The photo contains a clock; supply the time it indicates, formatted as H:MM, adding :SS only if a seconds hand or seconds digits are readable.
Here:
6:13
